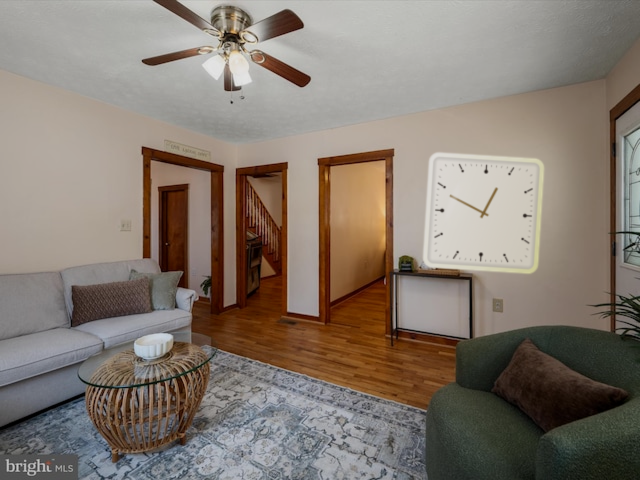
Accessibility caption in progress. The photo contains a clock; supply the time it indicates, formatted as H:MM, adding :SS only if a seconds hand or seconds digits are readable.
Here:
12:49
